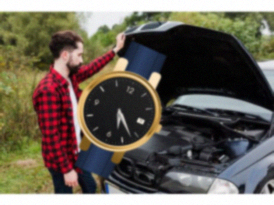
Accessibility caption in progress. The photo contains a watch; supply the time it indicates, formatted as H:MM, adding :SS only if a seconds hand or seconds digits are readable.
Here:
5:22
